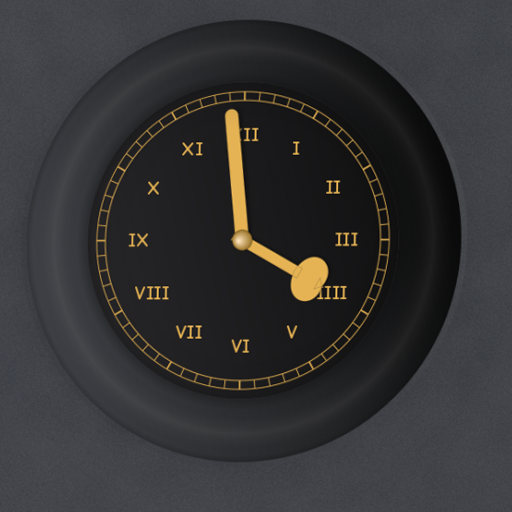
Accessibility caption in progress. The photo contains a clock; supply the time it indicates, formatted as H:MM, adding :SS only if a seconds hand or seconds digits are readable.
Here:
3:59
